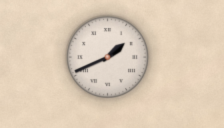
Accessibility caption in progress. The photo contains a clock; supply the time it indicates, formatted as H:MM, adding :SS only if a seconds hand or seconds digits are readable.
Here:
1:41
